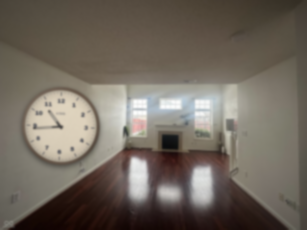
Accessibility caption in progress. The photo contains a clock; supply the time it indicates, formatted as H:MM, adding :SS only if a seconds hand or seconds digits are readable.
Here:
10:44
